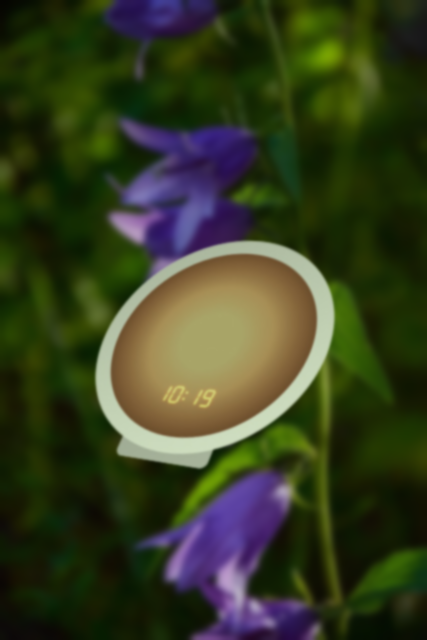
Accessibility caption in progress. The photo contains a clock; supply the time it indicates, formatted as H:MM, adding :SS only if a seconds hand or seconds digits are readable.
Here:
10:19
